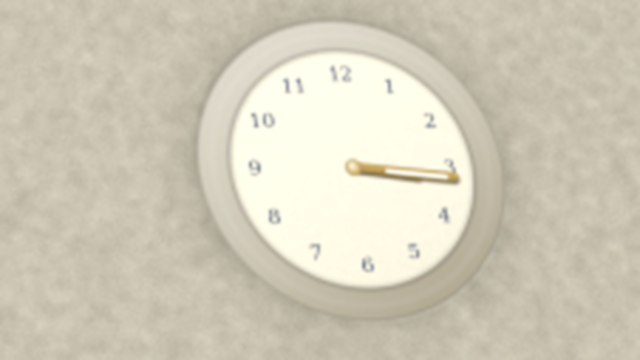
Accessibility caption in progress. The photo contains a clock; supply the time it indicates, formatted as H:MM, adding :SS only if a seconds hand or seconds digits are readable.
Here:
3:16
